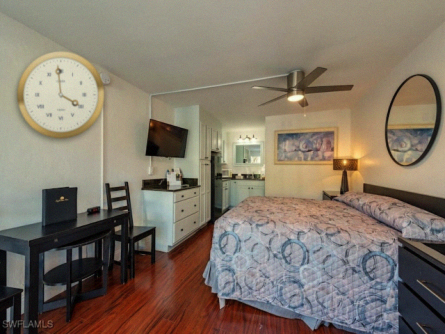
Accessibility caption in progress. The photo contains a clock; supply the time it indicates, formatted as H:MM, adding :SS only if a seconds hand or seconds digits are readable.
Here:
3:59
